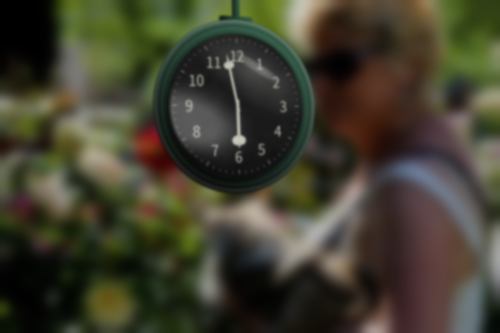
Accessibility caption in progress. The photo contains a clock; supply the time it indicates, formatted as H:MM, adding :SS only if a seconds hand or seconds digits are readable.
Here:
5:58
